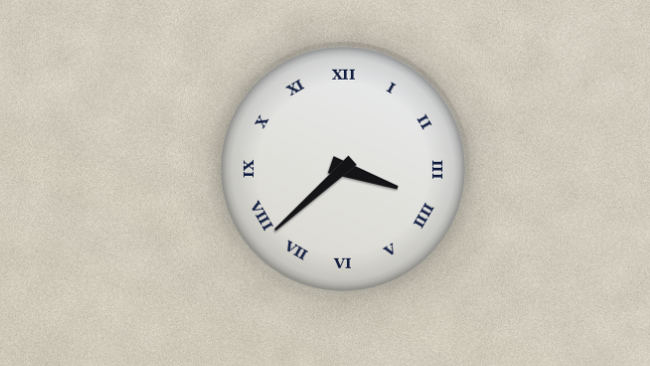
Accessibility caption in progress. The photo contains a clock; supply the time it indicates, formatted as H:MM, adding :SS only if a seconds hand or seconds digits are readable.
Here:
3:38
